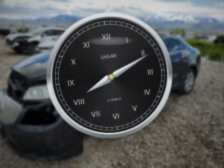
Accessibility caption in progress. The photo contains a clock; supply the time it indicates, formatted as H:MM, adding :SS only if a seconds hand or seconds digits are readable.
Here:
8:11
